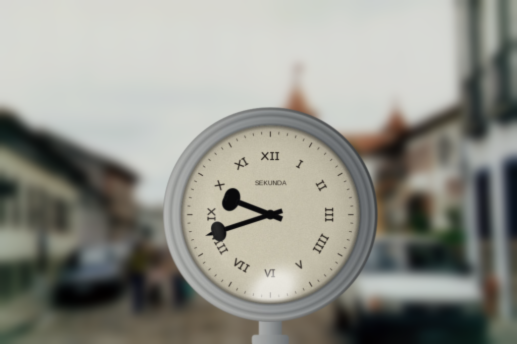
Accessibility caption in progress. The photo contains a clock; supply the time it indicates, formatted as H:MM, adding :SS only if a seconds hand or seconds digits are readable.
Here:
9:42
